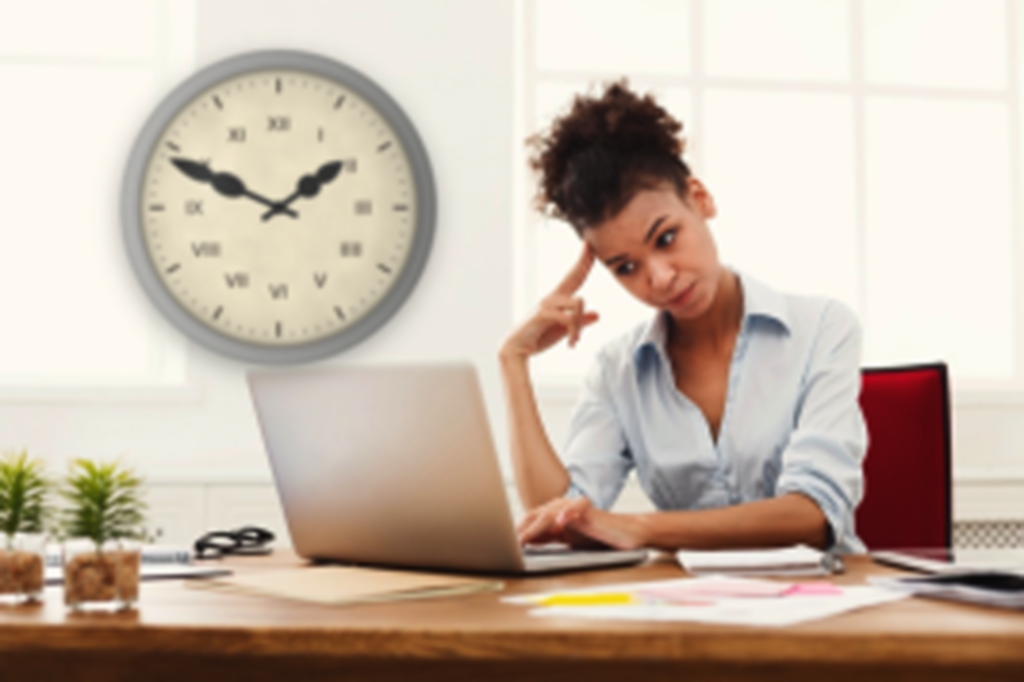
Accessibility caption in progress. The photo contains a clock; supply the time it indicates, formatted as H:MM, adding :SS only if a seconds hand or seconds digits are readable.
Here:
1:49
